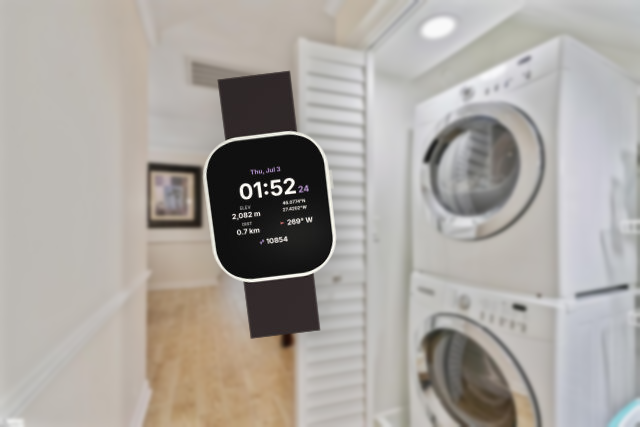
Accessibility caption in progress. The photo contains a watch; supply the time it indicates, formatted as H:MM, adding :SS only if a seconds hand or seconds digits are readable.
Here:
1:52:24
